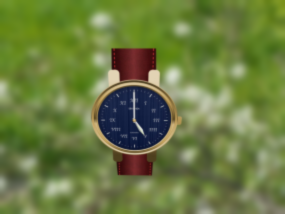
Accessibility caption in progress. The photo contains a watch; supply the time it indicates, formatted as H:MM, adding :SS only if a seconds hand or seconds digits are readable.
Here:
5:00
